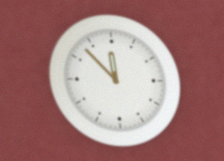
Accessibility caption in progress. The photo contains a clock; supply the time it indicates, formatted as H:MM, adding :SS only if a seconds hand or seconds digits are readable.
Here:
11:53
